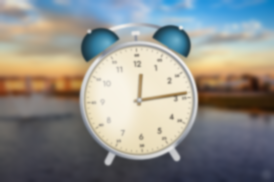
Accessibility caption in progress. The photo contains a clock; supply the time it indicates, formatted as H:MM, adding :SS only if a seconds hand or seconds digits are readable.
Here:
12:14
